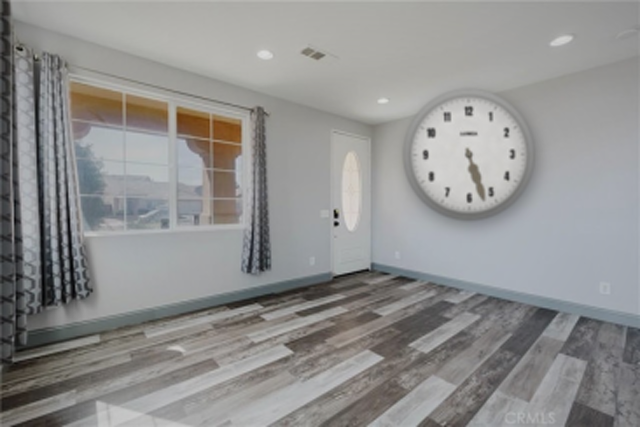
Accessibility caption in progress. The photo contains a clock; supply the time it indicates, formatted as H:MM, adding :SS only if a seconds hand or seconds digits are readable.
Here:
5:27
